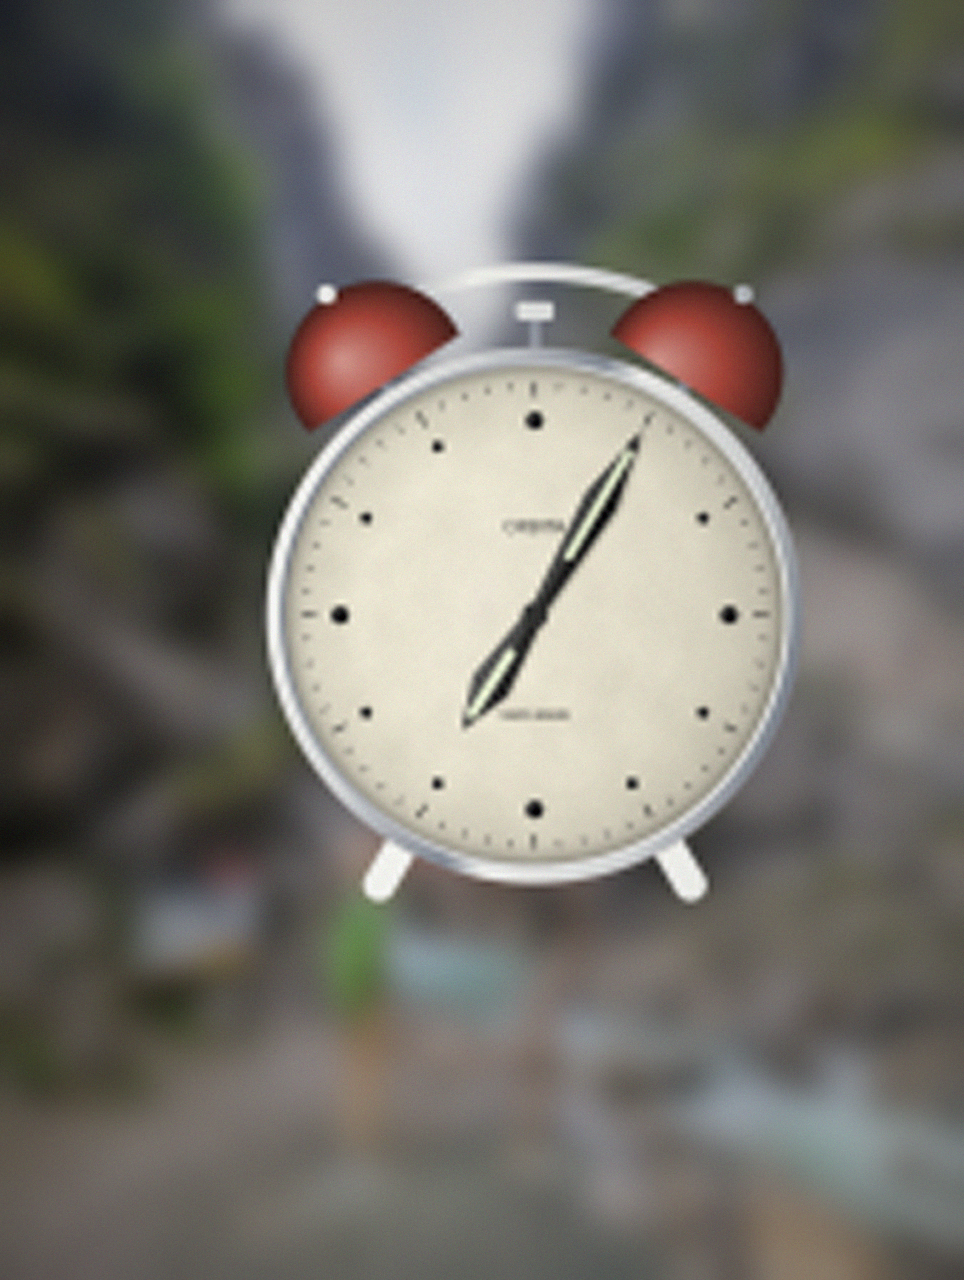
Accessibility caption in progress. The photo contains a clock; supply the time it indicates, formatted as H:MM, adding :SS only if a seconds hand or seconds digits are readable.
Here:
7:05
